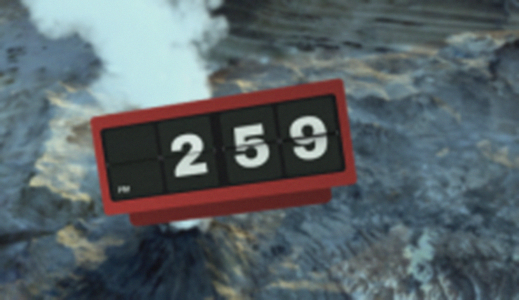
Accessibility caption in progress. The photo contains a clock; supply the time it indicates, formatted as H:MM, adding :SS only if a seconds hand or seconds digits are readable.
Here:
2:59
